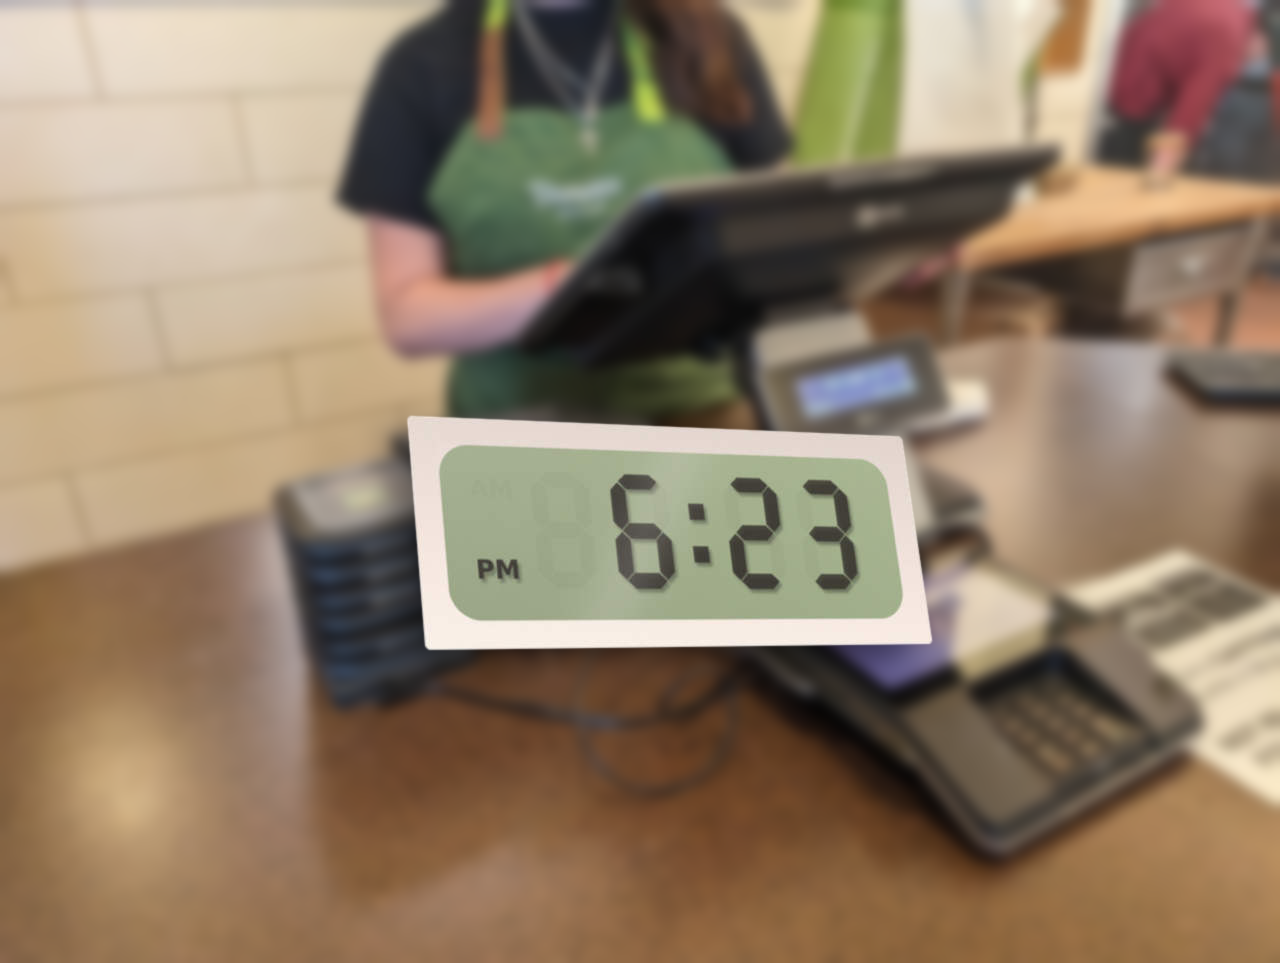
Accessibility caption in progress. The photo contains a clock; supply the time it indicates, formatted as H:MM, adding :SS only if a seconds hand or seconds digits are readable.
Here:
6:23
